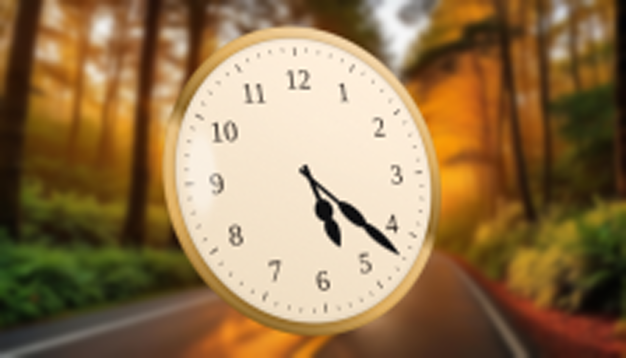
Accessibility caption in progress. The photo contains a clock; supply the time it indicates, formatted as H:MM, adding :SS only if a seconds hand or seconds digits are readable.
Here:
5:22
